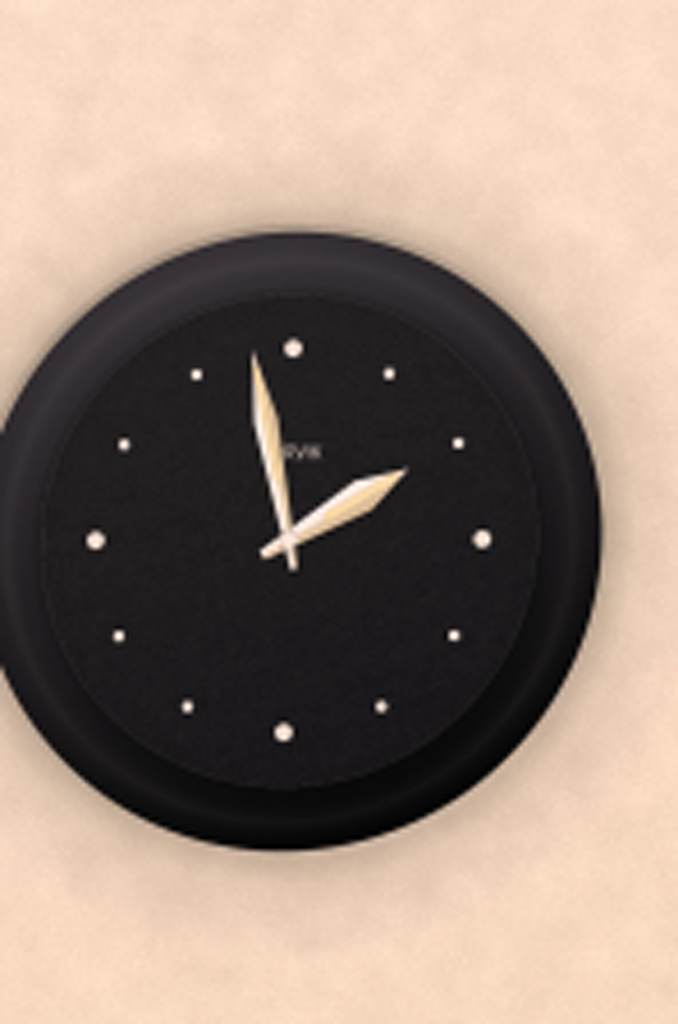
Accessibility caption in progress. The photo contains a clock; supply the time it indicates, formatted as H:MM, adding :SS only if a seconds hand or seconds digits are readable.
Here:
1:58
